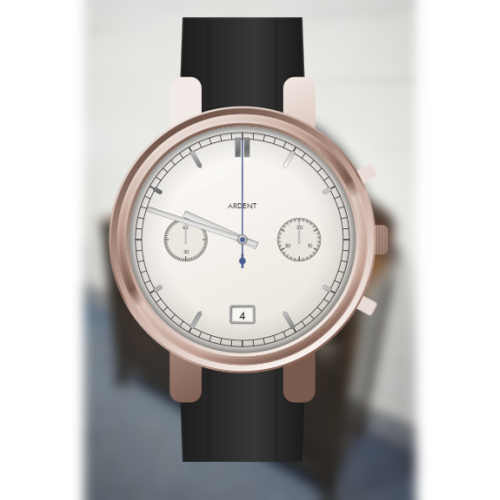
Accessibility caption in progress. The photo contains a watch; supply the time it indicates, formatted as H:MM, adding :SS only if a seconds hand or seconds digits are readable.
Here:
9:48
